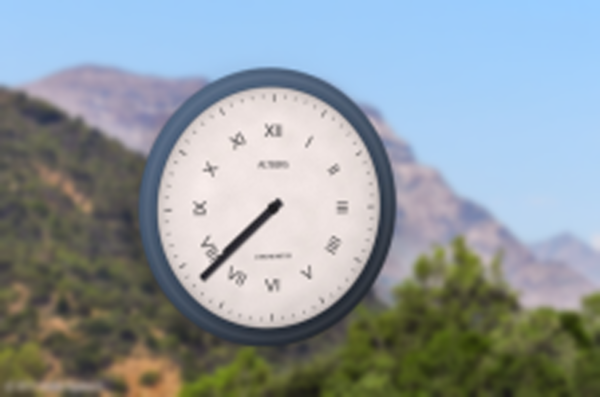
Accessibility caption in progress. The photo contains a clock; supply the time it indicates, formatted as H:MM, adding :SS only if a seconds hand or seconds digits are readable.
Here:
7:38
